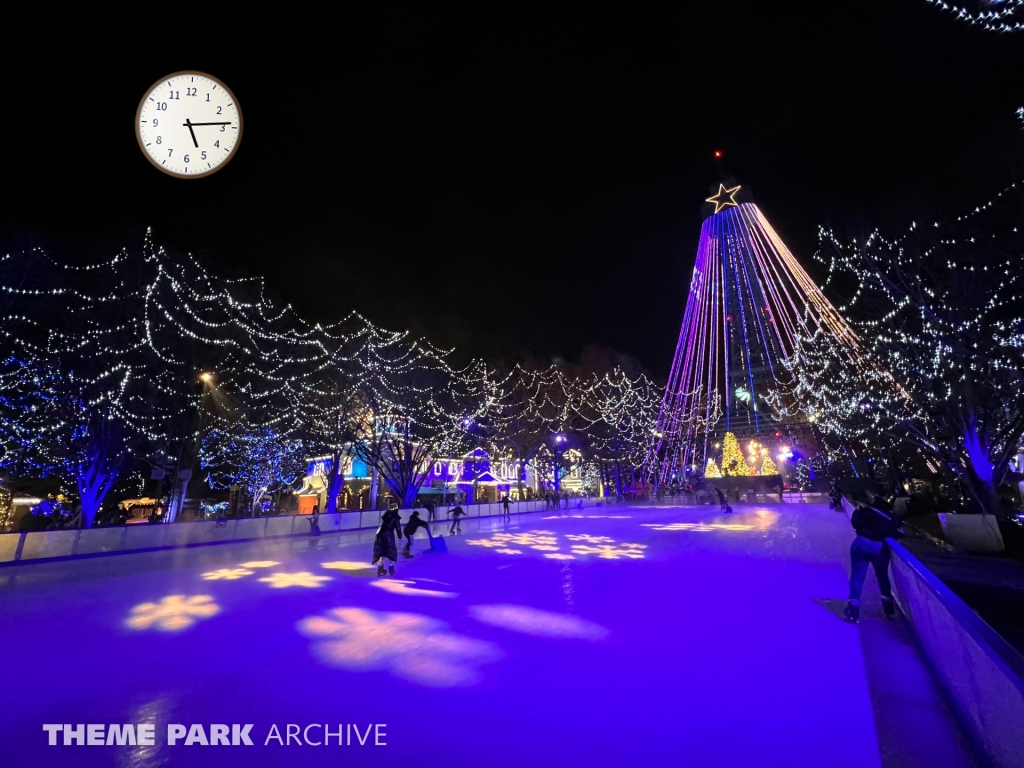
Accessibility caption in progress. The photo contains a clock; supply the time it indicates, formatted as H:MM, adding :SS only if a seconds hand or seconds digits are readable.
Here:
5:14
